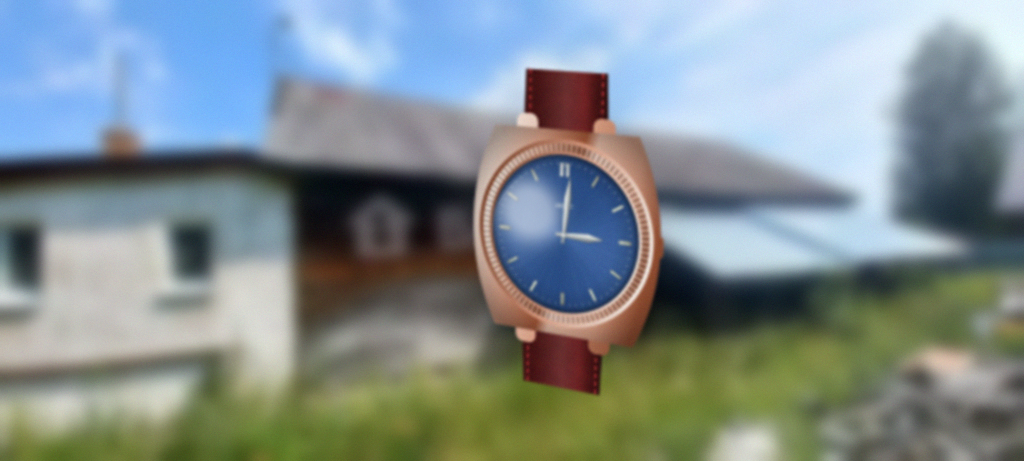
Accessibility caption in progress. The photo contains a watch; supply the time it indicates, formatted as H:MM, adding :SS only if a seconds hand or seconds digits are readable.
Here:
3:01
